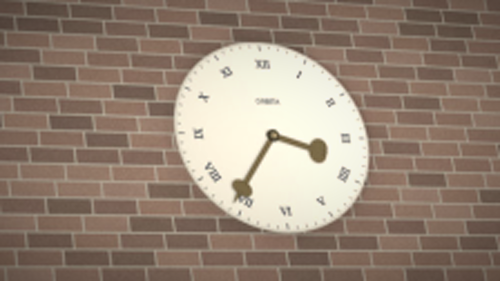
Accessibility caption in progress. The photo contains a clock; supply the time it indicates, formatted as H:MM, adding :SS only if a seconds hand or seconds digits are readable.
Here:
3:36
